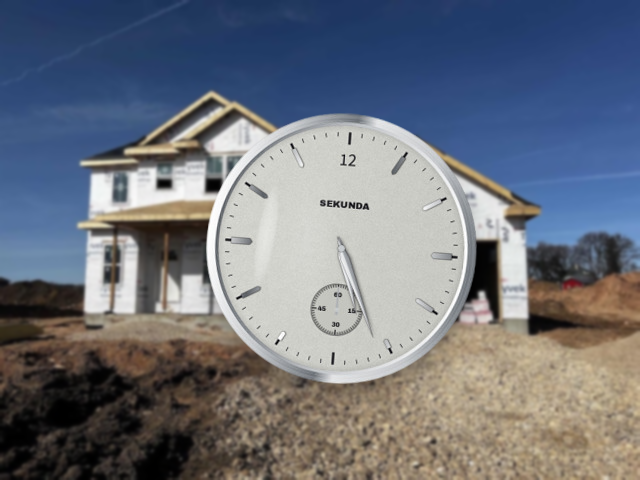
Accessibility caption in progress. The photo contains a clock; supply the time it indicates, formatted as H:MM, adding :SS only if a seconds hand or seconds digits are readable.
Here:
5:26
